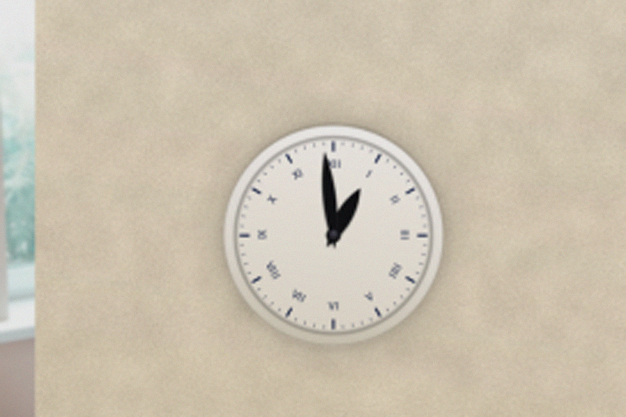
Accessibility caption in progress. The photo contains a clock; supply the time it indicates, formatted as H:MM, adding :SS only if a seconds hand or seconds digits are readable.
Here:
12:59
